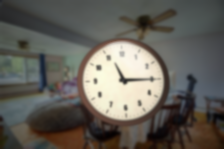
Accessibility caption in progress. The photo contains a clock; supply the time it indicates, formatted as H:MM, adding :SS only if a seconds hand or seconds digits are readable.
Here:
11:15
